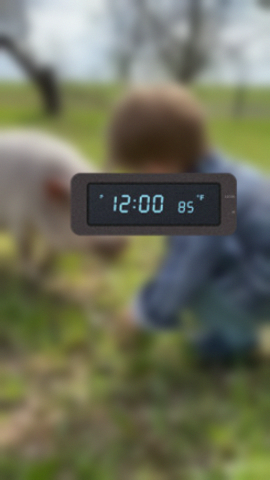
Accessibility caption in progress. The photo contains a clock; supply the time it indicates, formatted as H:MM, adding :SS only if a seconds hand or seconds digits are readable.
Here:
12:00
